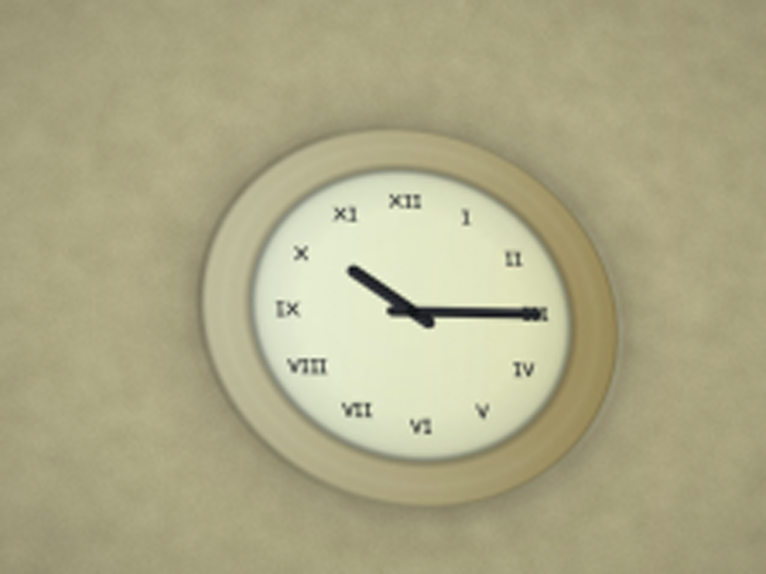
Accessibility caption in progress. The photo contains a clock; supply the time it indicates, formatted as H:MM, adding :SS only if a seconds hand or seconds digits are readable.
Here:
10:15
